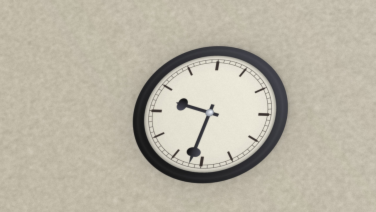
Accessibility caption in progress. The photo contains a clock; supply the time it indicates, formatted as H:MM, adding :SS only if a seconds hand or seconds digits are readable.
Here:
9:32
